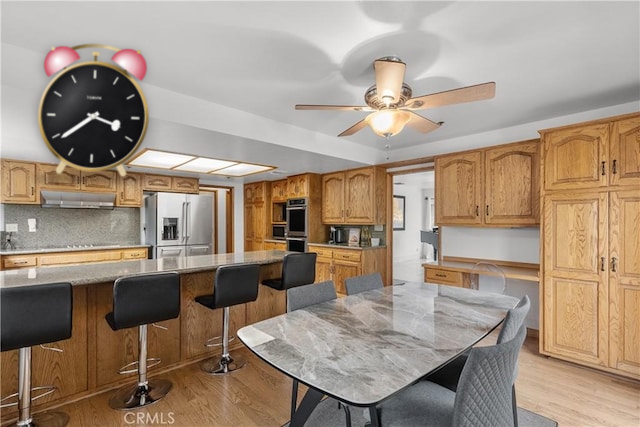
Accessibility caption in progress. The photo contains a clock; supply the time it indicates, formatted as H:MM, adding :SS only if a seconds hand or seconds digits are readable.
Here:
3:39
